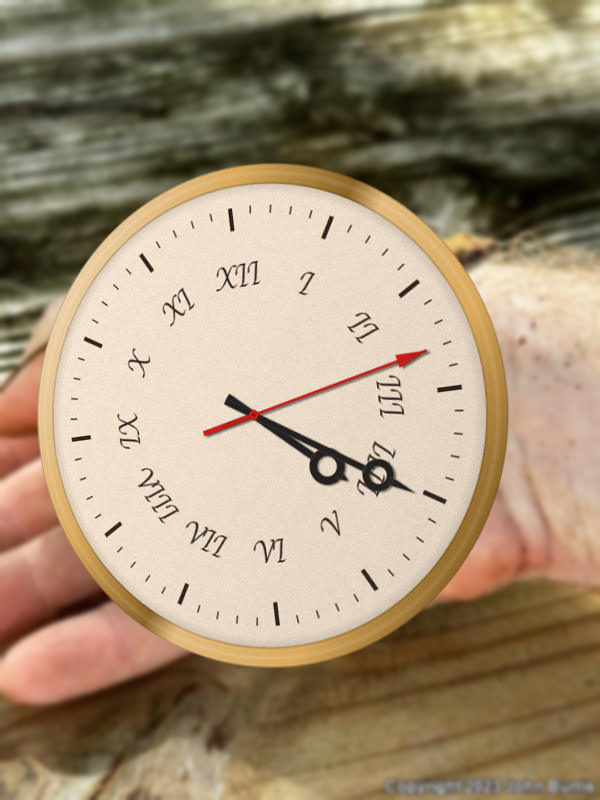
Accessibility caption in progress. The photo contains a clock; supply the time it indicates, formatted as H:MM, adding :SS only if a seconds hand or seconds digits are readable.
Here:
4:20:13
